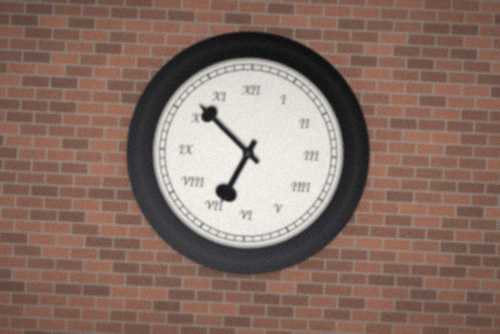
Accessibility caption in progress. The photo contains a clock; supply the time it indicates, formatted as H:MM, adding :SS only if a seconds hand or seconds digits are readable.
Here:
6:52
